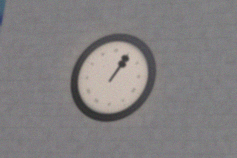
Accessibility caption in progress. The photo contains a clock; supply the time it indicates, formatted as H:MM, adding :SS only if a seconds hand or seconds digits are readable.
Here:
1:05
